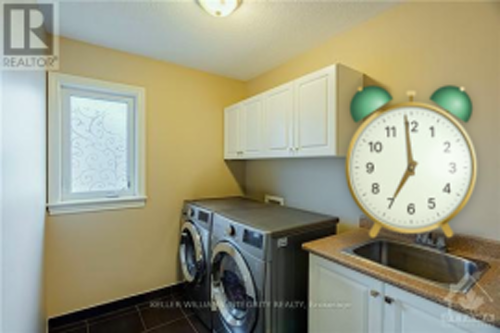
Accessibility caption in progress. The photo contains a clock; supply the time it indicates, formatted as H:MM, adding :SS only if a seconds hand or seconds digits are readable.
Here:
6:59
